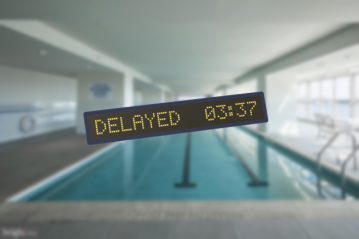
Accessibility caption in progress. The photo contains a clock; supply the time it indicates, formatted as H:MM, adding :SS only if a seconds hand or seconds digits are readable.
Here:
3:37
